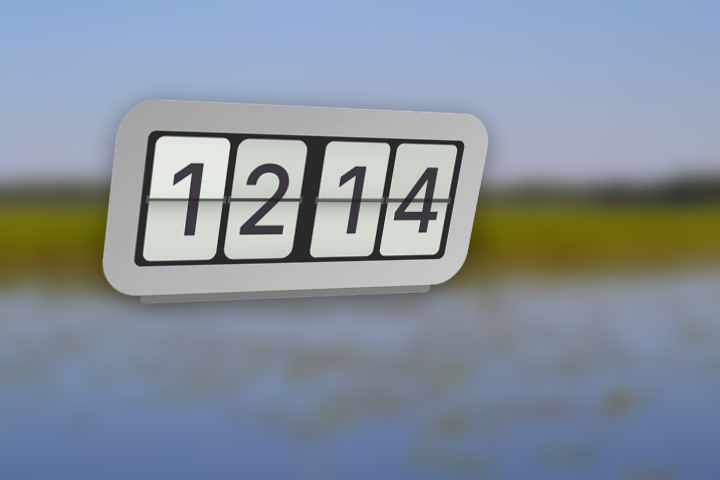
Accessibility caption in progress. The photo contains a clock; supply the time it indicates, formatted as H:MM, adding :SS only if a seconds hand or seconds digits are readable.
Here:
12:14
